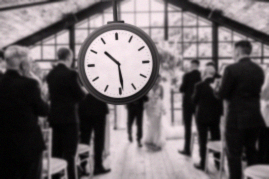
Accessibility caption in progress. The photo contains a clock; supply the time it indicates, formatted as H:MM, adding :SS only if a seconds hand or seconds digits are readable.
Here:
10:29
